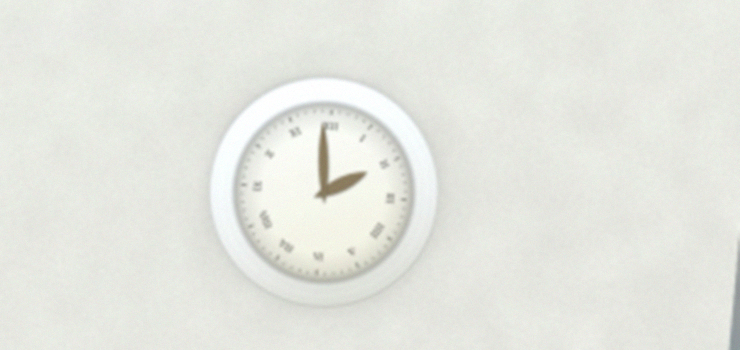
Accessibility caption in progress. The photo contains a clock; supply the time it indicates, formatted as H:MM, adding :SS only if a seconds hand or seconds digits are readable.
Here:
1:59
